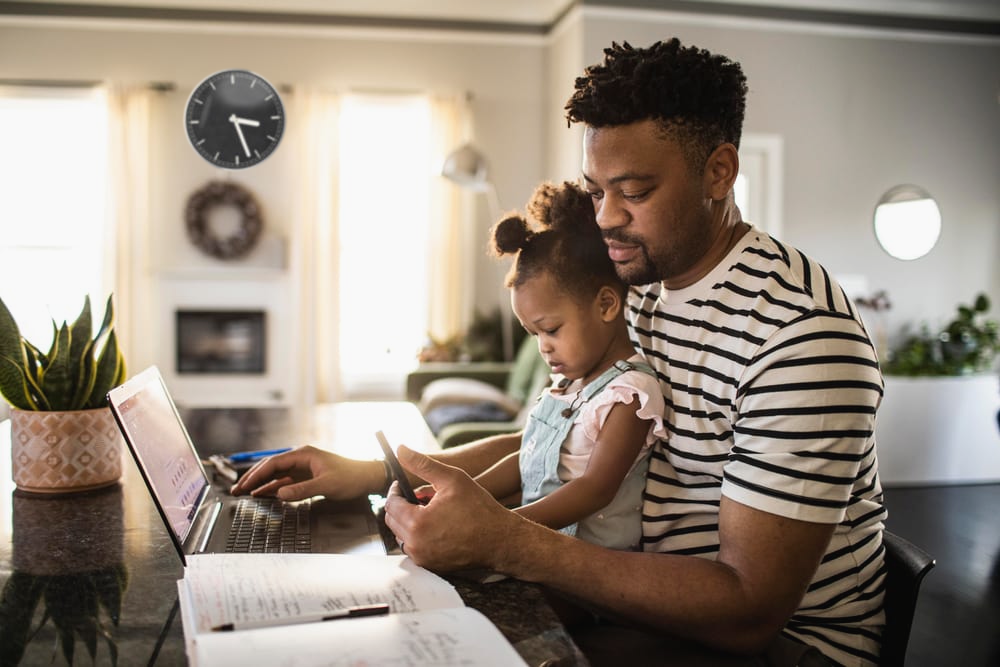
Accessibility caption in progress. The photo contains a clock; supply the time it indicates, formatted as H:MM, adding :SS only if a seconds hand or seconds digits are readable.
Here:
3:27
